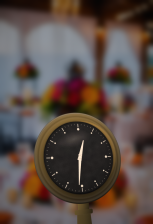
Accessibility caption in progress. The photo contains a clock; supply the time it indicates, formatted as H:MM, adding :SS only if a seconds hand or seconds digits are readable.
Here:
12:31
